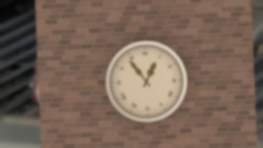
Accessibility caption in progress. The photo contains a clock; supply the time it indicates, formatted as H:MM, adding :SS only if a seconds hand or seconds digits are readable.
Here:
12:54
